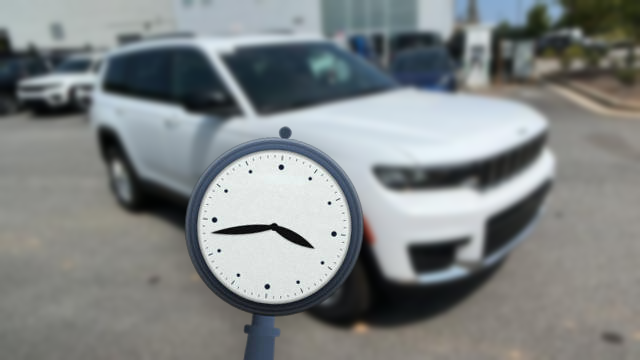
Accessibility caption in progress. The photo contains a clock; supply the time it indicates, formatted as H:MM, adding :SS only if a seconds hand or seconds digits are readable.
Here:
3:43
